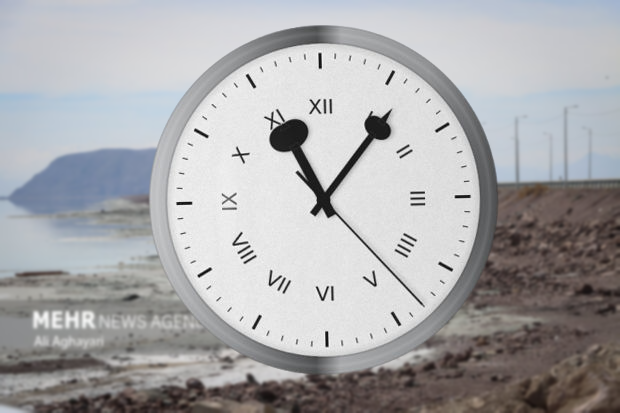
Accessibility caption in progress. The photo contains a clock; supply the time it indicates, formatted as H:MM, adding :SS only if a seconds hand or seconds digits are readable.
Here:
11:06:23
